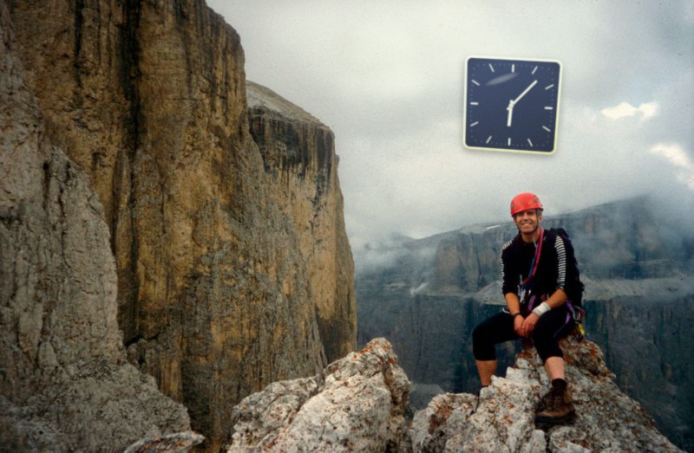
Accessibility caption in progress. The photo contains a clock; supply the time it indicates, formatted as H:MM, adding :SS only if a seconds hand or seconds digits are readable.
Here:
6:07
